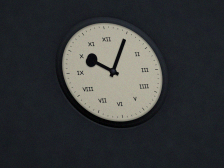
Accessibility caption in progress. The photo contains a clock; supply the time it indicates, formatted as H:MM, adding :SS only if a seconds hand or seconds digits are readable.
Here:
10:05
